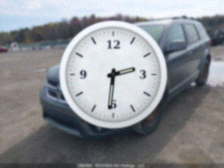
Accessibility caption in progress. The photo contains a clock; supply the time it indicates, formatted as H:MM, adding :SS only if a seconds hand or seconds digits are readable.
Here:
2:31
